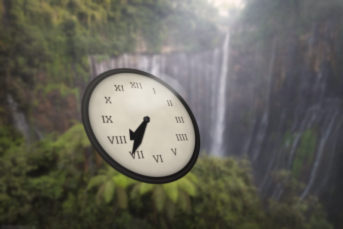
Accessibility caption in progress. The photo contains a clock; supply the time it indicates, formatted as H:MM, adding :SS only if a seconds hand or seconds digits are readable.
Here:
7:36
